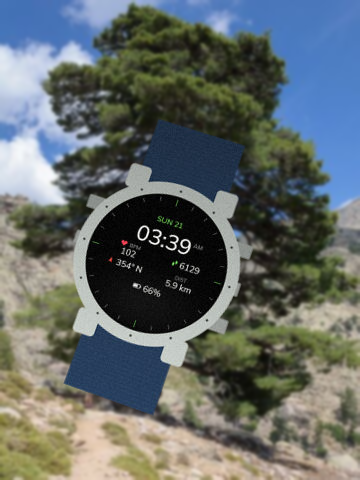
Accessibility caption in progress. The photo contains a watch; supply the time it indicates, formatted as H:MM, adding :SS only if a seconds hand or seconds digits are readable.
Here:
3:39
